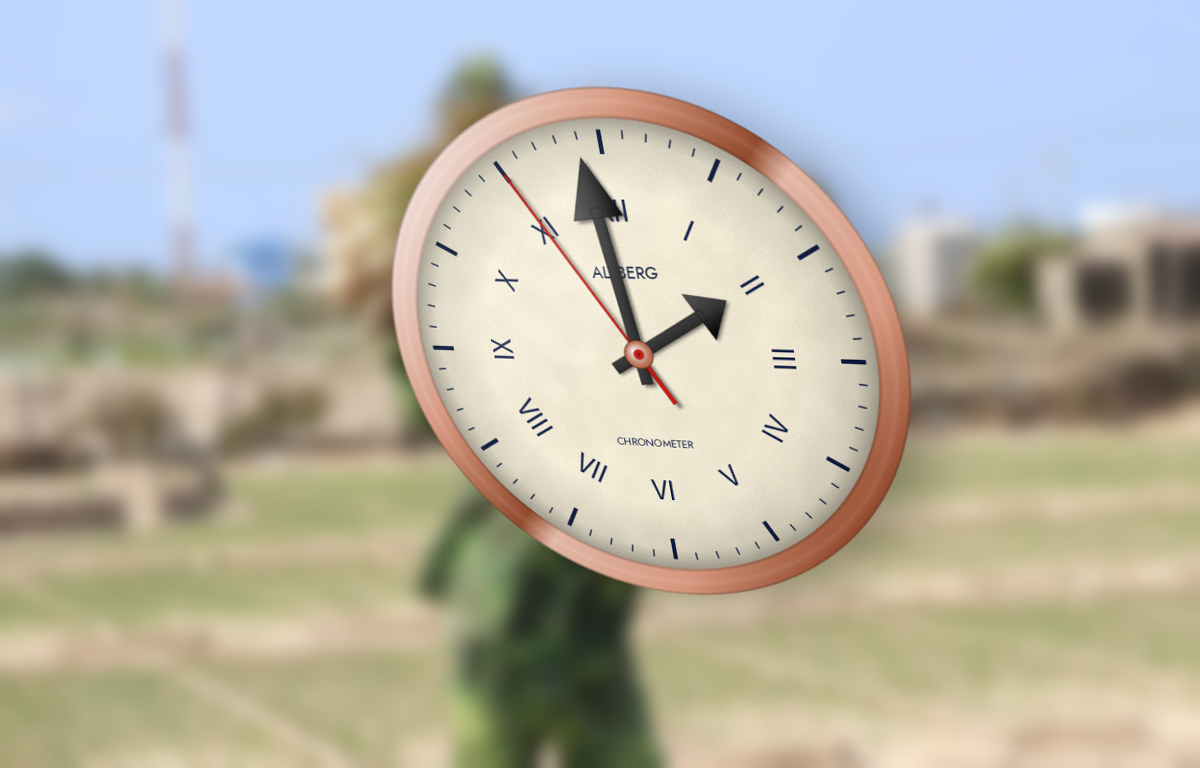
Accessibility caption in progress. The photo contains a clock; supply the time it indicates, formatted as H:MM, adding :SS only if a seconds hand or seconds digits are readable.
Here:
1:58:55
